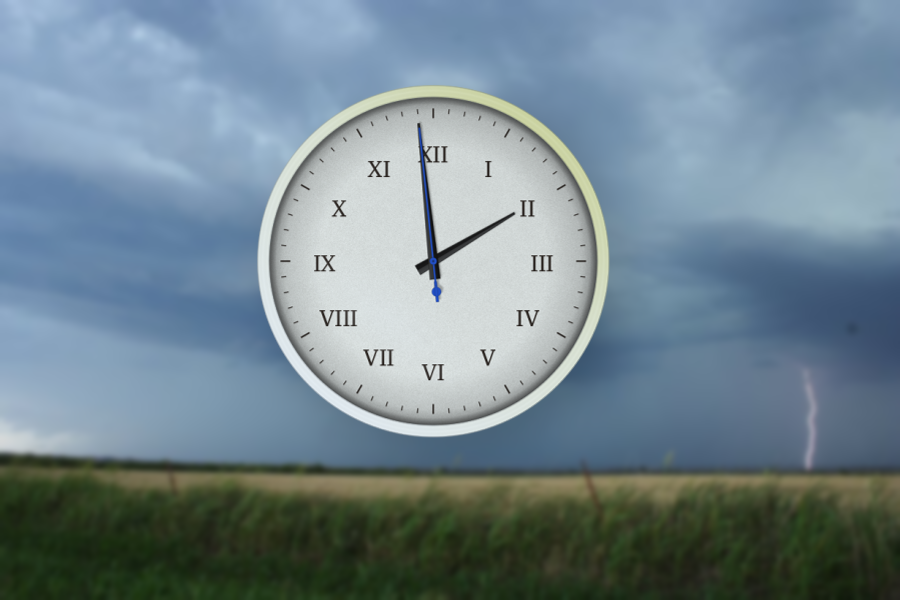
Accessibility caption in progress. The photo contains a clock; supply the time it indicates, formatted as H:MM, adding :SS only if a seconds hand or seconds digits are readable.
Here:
1:58:59
